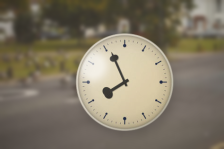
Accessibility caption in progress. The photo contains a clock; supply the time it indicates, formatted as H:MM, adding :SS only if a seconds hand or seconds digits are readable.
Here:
7:56
